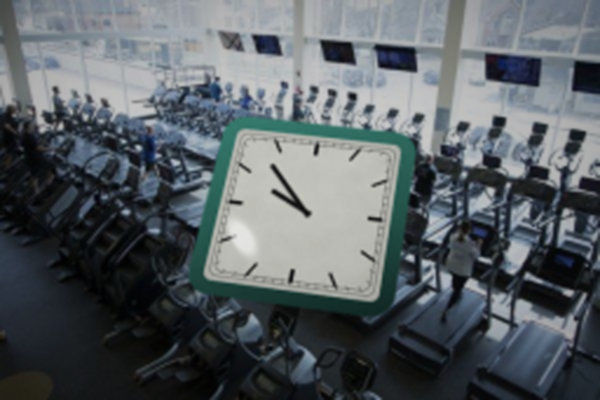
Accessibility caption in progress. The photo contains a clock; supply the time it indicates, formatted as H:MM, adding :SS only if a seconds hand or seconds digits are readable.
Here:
9:53
